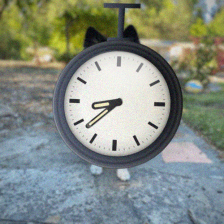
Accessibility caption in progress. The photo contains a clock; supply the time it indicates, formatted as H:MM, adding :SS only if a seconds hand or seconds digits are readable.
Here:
8:38
